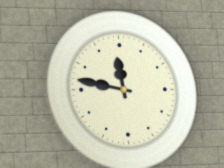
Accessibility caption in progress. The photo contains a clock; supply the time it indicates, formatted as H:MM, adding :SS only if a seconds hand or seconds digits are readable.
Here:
11:47
